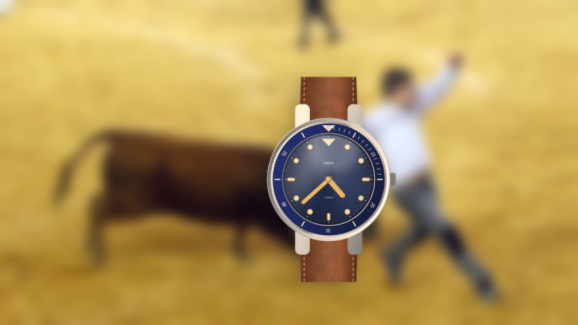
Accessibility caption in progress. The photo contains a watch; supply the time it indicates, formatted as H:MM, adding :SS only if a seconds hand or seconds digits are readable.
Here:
4:38
